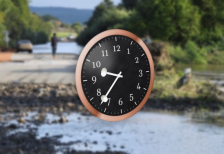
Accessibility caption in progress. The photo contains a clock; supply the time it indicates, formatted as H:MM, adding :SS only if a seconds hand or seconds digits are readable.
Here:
9:37
